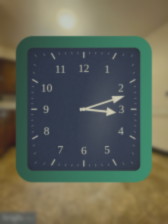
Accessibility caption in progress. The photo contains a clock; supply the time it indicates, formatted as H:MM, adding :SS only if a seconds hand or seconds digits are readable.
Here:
3:12
